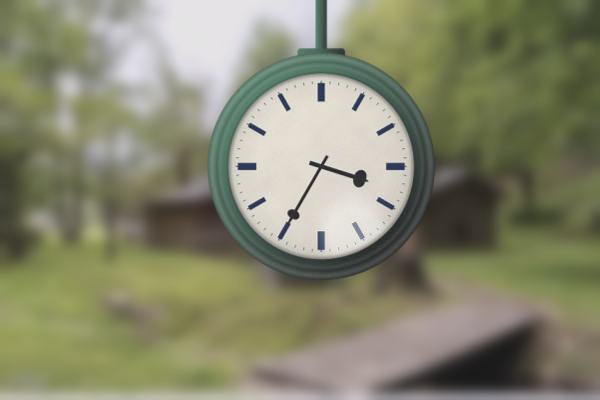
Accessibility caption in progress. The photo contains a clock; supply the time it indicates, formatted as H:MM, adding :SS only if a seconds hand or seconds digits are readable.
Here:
3:35
